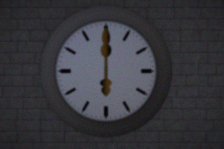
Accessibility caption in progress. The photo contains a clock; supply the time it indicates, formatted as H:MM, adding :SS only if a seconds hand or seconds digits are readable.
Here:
6:00
